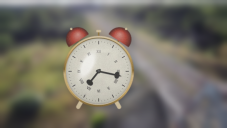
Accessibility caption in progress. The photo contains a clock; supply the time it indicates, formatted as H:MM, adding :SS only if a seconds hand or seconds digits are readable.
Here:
7:17
